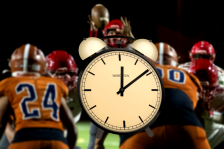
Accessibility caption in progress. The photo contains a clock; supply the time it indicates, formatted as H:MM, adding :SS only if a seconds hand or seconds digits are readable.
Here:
12:09
